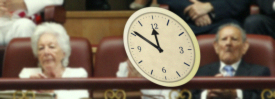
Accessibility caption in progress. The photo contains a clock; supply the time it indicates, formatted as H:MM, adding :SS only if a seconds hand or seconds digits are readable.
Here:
11:51
